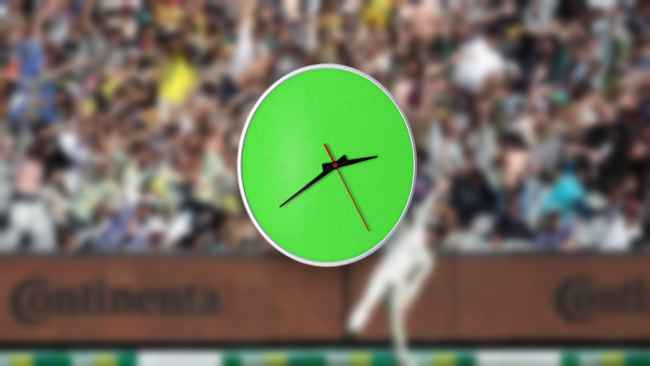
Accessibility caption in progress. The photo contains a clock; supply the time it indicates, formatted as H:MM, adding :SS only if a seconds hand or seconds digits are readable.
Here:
2:39:25
